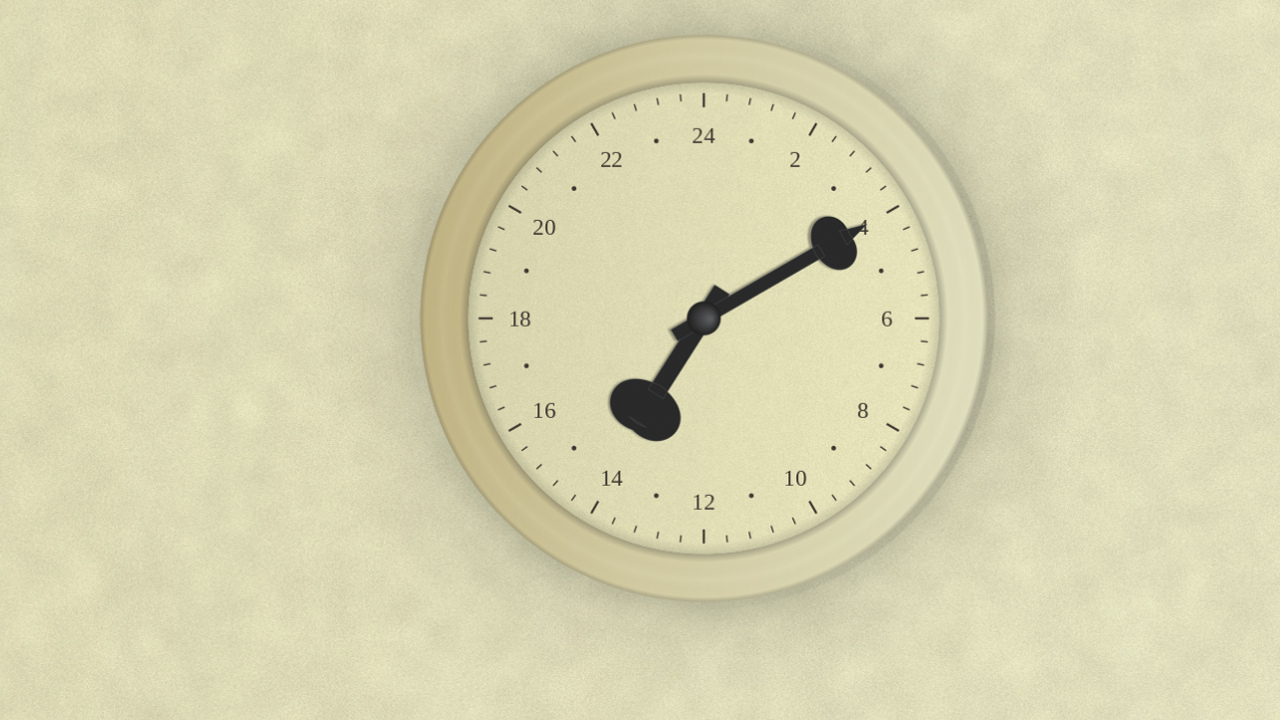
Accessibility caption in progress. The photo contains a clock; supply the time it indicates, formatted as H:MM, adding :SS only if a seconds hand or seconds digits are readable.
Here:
14:10
